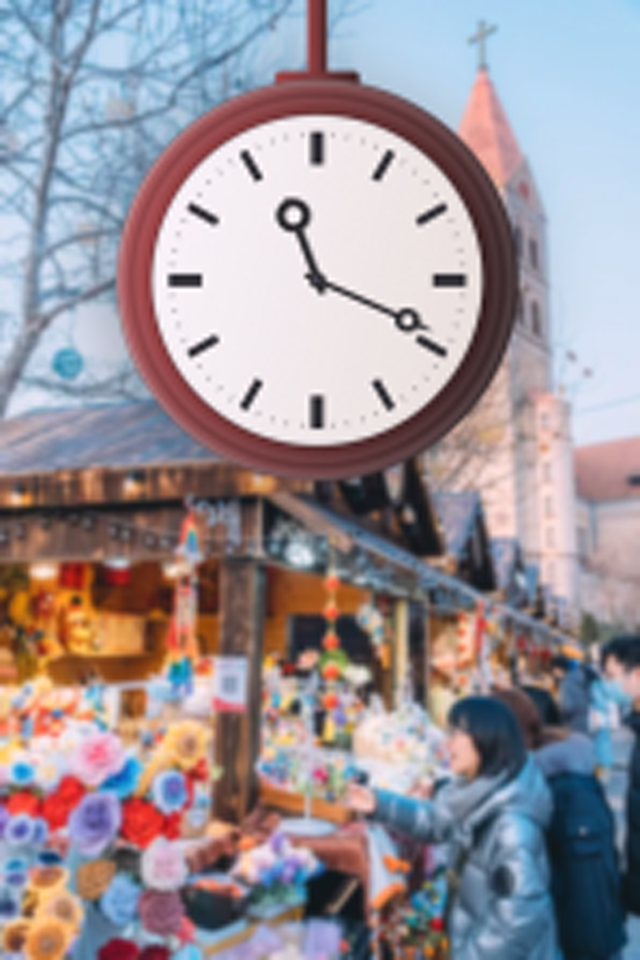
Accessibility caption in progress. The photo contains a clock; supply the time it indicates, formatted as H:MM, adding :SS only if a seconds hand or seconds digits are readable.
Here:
11:19
